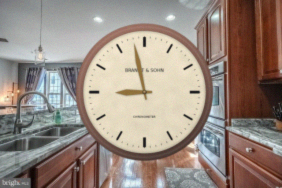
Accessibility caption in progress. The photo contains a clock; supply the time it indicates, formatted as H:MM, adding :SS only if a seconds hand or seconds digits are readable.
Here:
8:58
